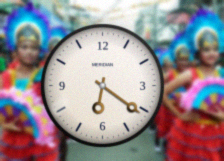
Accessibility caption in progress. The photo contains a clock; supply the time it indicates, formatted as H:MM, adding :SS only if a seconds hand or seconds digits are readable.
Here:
6:21
